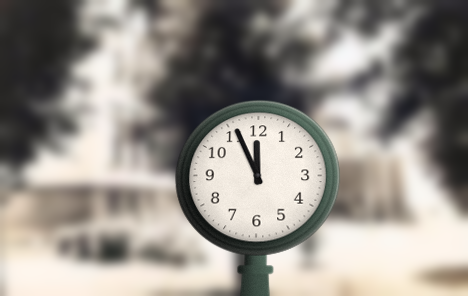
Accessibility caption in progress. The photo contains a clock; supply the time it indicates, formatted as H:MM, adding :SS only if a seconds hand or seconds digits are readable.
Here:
11:56
